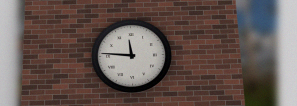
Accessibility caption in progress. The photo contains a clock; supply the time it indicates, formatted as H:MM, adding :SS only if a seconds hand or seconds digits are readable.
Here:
11:46
